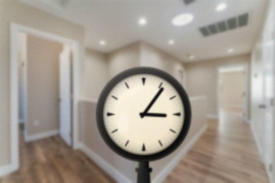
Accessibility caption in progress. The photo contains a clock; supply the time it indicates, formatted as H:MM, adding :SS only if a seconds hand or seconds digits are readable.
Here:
3:06
